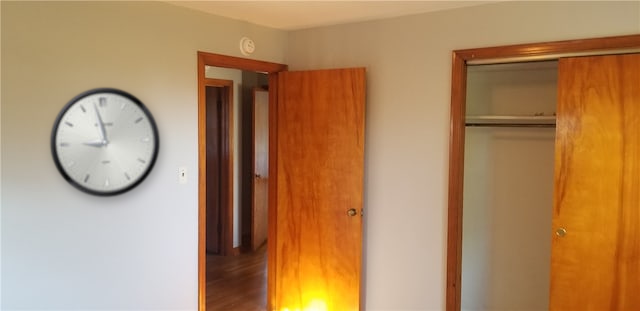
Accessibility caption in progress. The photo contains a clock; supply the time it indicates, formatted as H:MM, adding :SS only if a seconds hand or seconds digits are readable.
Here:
8:58
